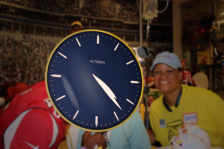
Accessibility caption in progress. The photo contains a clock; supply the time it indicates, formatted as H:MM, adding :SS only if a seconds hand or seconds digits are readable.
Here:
4:23
